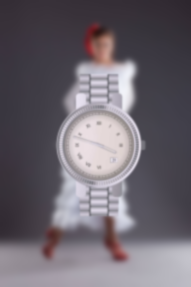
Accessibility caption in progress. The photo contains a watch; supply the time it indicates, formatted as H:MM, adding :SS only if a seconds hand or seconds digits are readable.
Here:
3:48
